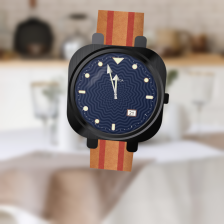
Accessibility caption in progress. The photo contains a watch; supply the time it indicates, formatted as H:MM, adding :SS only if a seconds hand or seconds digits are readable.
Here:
11:57
